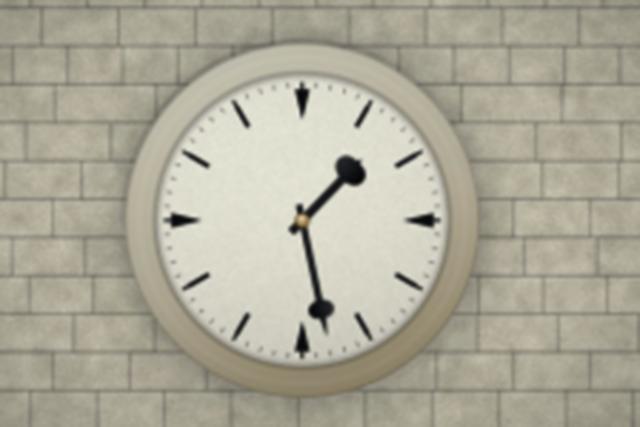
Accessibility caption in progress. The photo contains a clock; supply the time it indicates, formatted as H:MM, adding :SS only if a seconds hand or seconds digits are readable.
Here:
1:28
